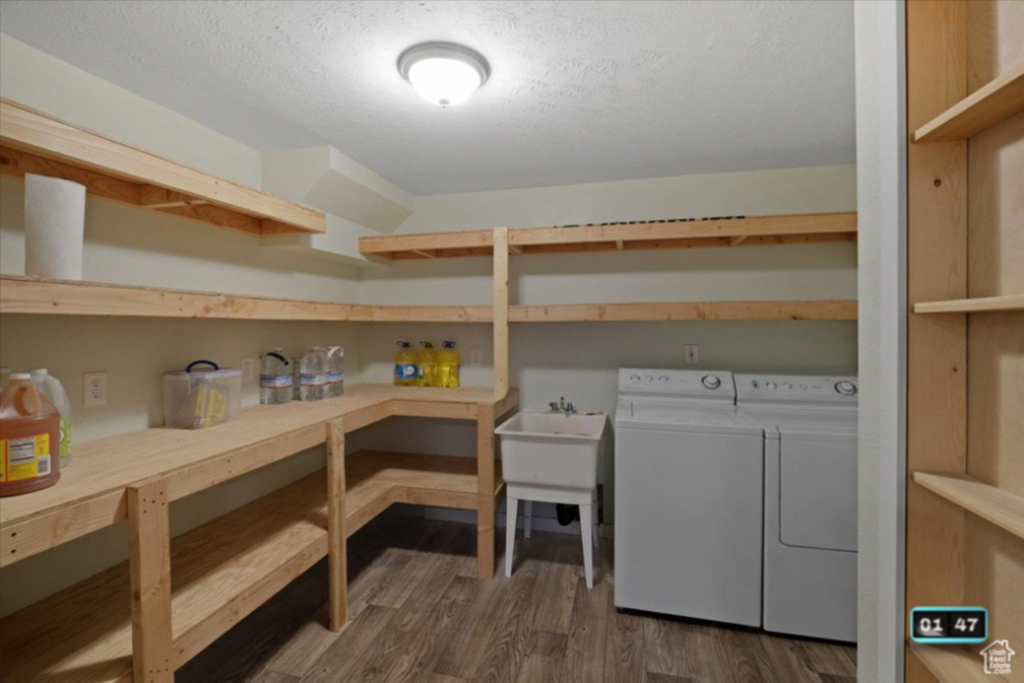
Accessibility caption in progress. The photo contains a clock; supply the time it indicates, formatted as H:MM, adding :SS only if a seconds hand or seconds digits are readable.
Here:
1:47
